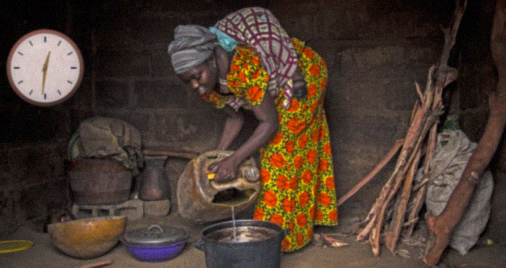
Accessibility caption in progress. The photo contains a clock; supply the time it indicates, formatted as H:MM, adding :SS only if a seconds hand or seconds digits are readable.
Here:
12:31
